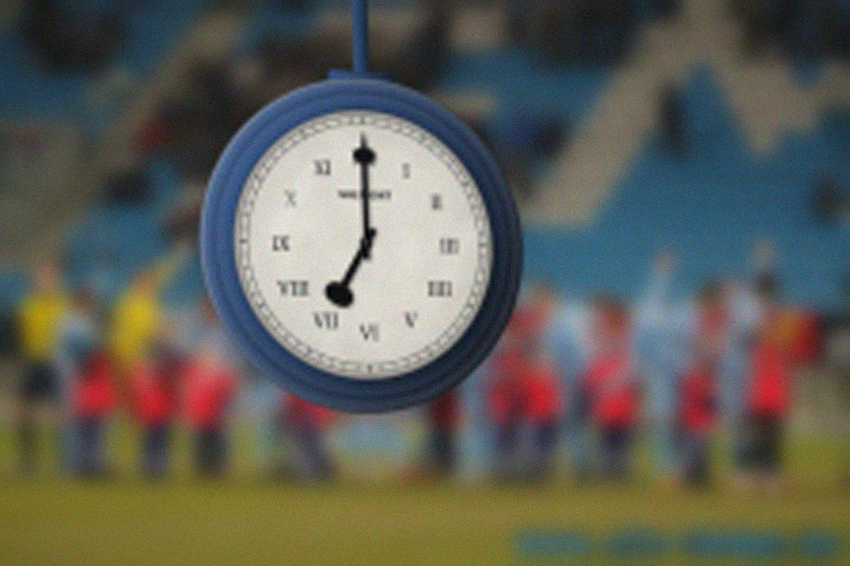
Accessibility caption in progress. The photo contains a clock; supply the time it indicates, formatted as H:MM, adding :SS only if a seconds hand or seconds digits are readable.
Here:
7:00
